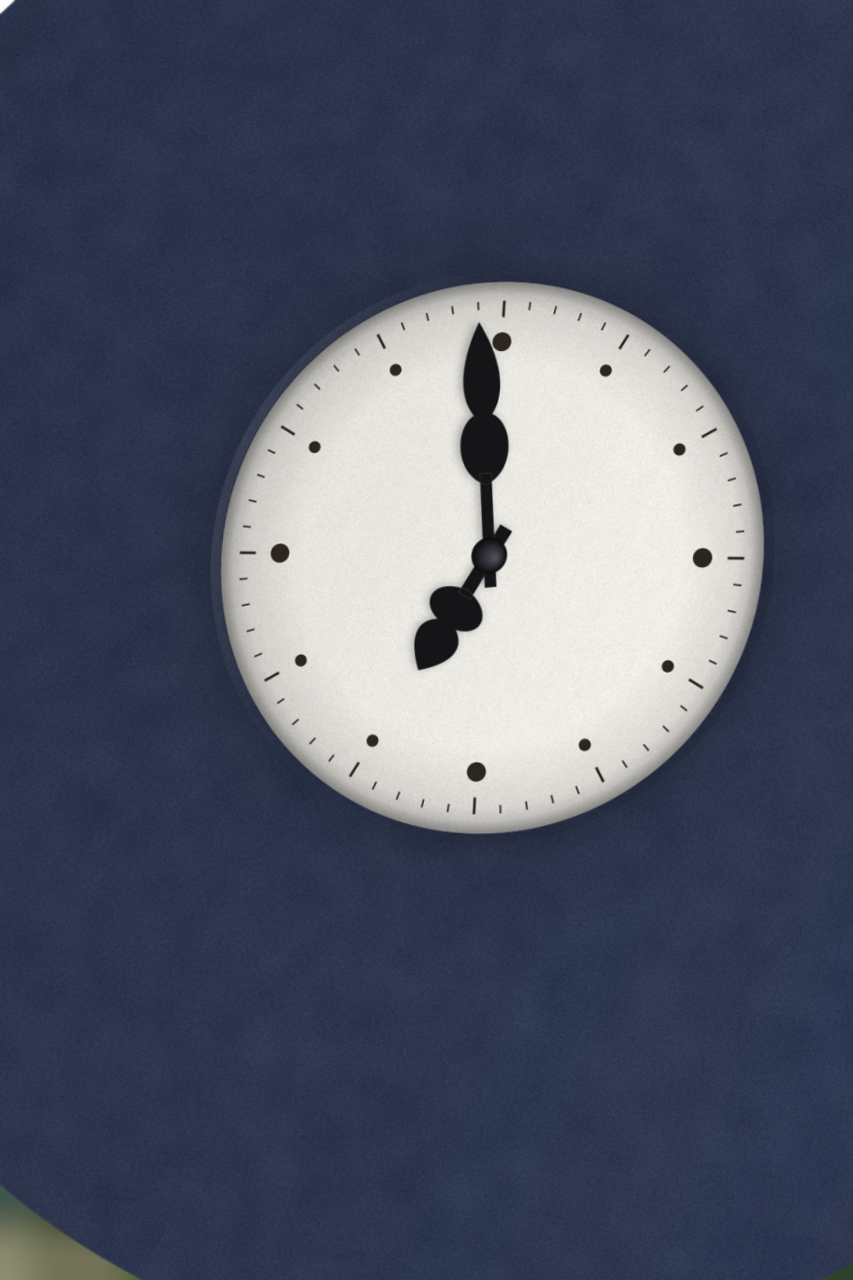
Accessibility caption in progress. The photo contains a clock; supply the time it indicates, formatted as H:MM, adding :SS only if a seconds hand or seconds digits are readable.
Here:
6:59
